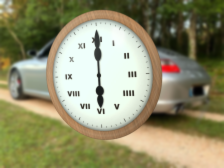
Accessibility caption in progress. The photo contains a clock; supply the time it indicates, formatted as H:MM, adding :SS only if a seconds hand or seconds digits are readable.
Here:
6:00
